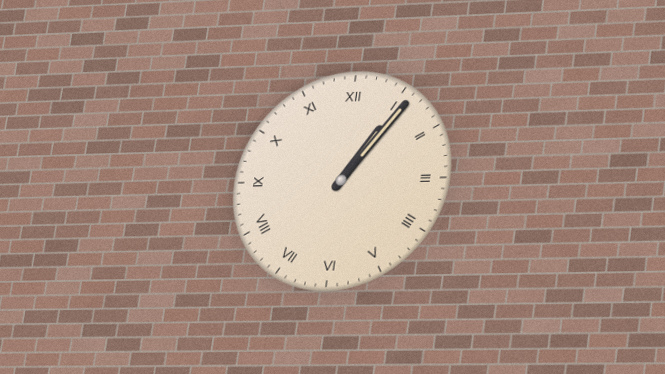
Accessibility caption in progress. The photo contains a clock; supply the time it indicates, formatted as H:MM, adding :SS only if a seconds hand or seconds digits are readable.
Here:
1:06
